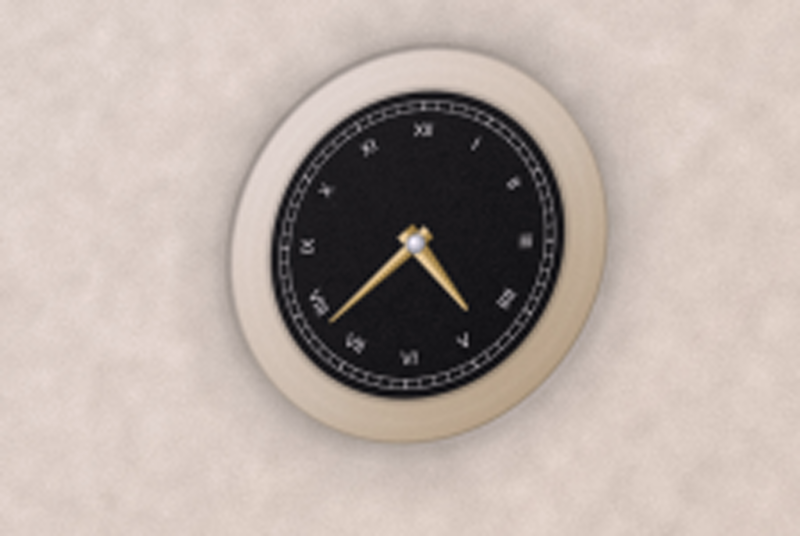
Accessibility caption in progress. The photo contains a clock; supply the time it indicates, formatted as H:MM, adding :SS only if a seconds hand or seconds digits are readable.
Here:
4:38
